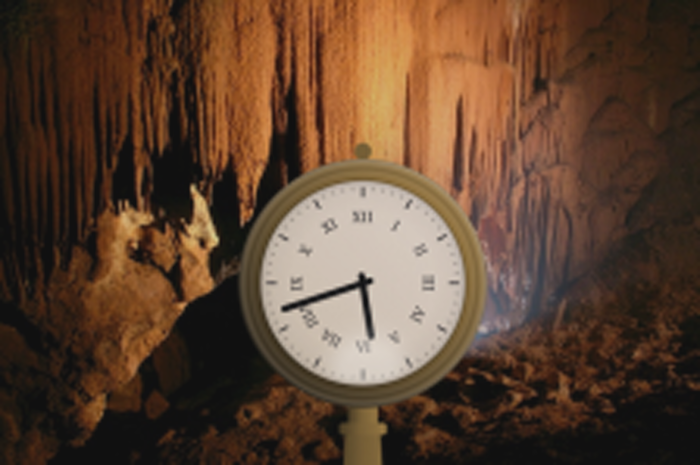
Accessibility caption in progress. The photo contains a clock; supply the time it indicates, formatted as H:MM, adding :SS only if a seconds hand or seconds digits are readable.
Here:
5:42
